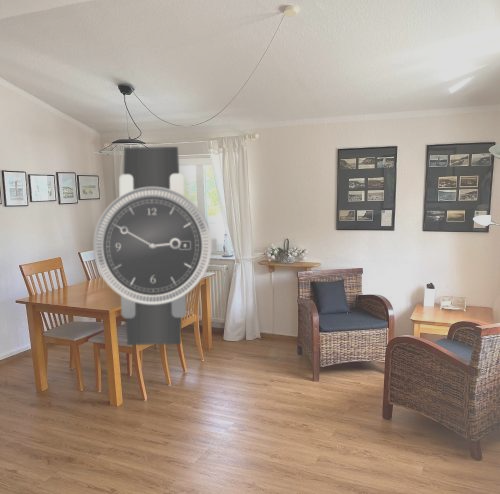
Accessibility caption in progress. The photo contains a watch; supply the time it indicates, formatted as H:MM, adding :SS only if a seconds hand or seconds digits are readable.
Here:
2:50
